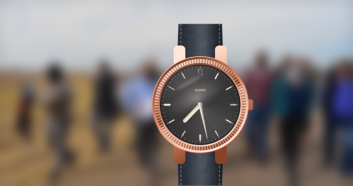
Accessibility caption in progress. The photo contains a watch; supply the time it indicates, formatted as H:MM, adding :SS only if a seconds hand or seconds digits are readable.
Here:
7:28
